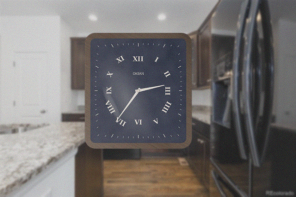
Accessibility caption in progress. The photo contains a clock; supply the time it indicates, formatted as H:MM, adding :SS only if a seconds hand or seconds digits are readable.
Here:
2:36
